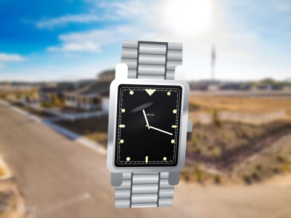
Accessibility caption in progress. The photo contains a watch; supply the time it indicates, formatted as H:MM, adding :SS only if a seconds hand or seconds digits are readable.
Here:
11:18
